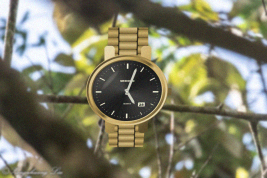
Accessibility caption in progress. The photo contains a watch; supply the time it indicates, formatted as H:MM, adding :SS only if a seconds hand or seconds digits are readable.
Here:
5:03
